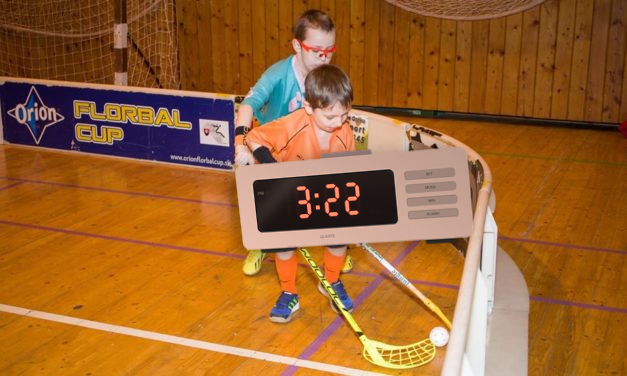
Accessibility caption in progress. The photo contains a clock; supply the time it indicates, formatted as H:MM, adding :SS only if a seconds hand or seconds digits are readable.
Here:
3:22
